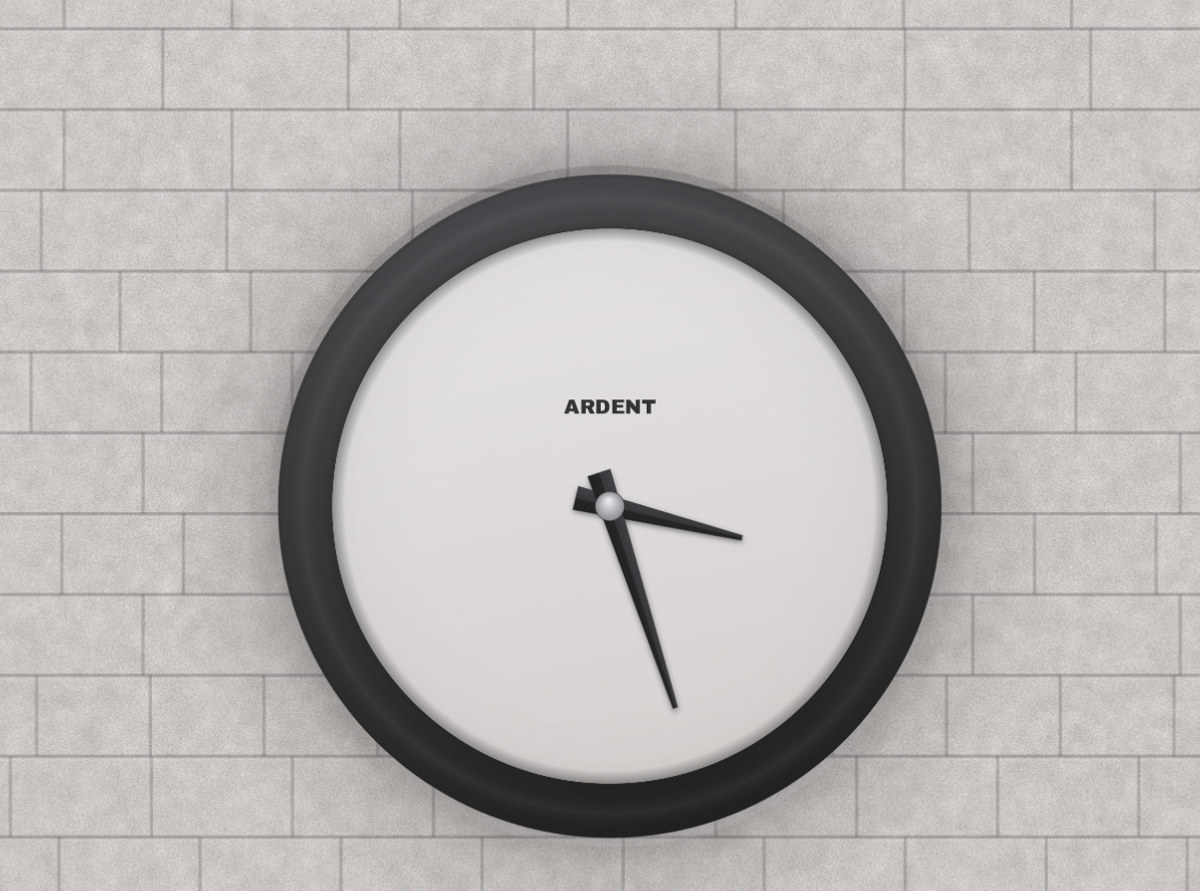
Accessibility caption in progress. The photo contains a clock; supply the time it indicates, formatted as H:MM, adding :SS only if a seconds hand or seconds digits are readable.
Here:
3:27
